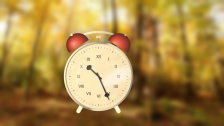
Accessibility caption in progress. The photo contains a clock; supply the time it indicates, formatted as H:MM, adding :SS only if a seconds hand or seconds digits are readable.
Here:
10:26
